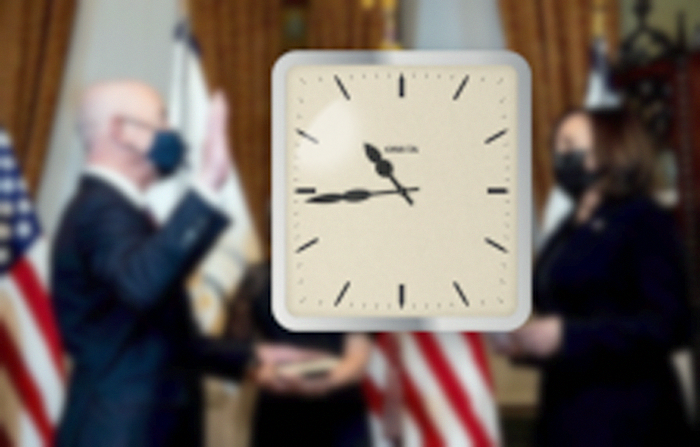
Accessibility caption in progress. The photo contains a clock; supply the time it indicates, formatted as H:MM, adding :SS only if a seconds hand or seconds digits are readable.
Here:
10:44
